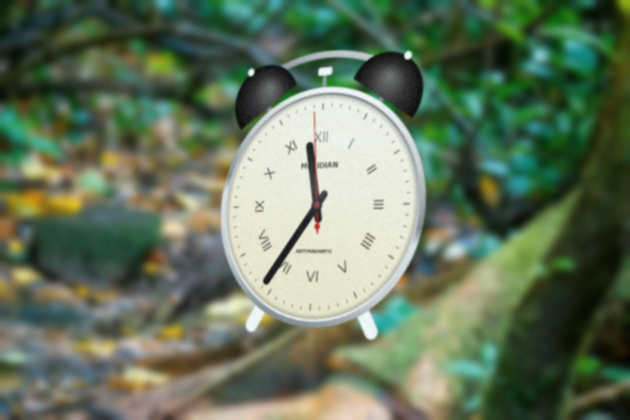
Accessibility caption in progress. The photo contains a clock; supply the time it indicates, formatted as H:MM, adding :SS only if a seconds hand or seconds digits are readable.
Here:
11:35:59
